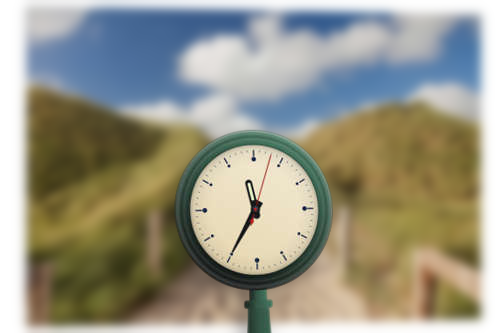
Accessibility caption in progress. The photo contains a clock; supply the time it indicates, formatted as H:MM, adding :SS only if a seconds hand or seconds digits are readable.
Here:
11:35:03
